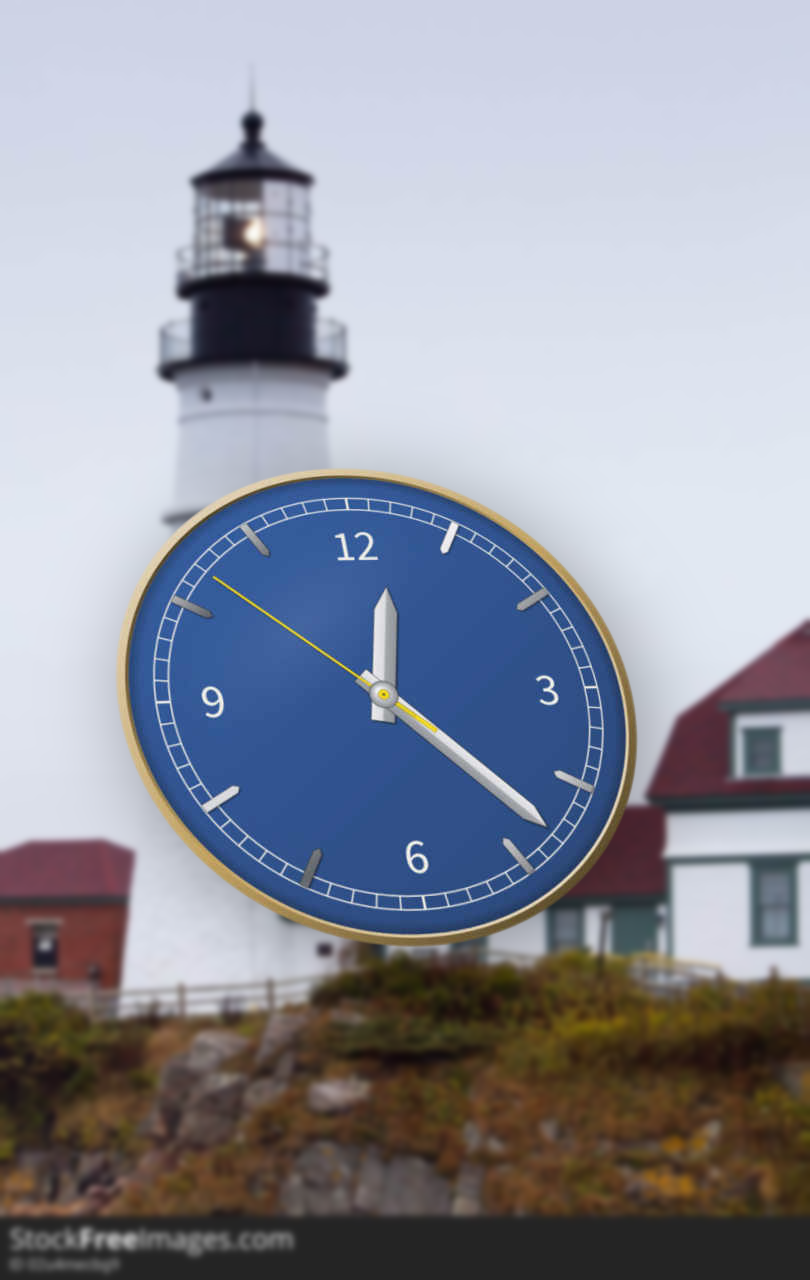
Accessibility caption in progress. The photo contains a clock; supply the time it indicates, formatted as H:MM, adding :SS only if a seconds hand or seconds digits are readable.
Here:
12:22:52
